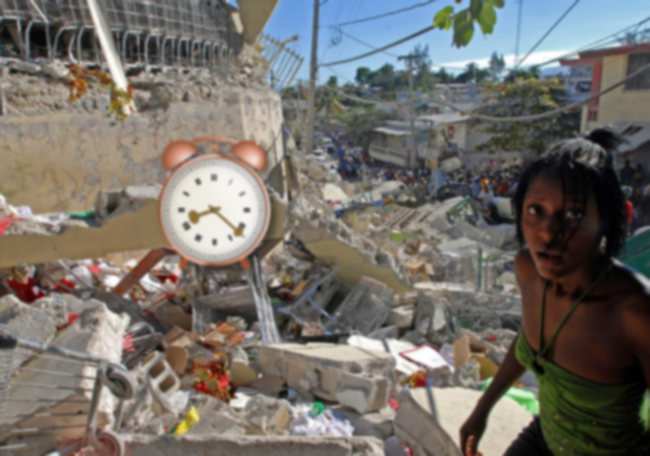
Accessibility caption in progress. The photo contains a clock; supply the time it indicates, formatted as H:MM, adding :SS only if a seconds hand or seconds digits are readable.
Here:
8:22
